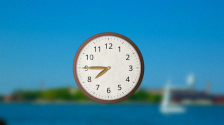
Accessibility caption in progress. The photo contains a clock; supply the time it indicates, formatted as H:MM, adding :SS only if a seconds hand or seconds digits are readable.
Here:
7:45
